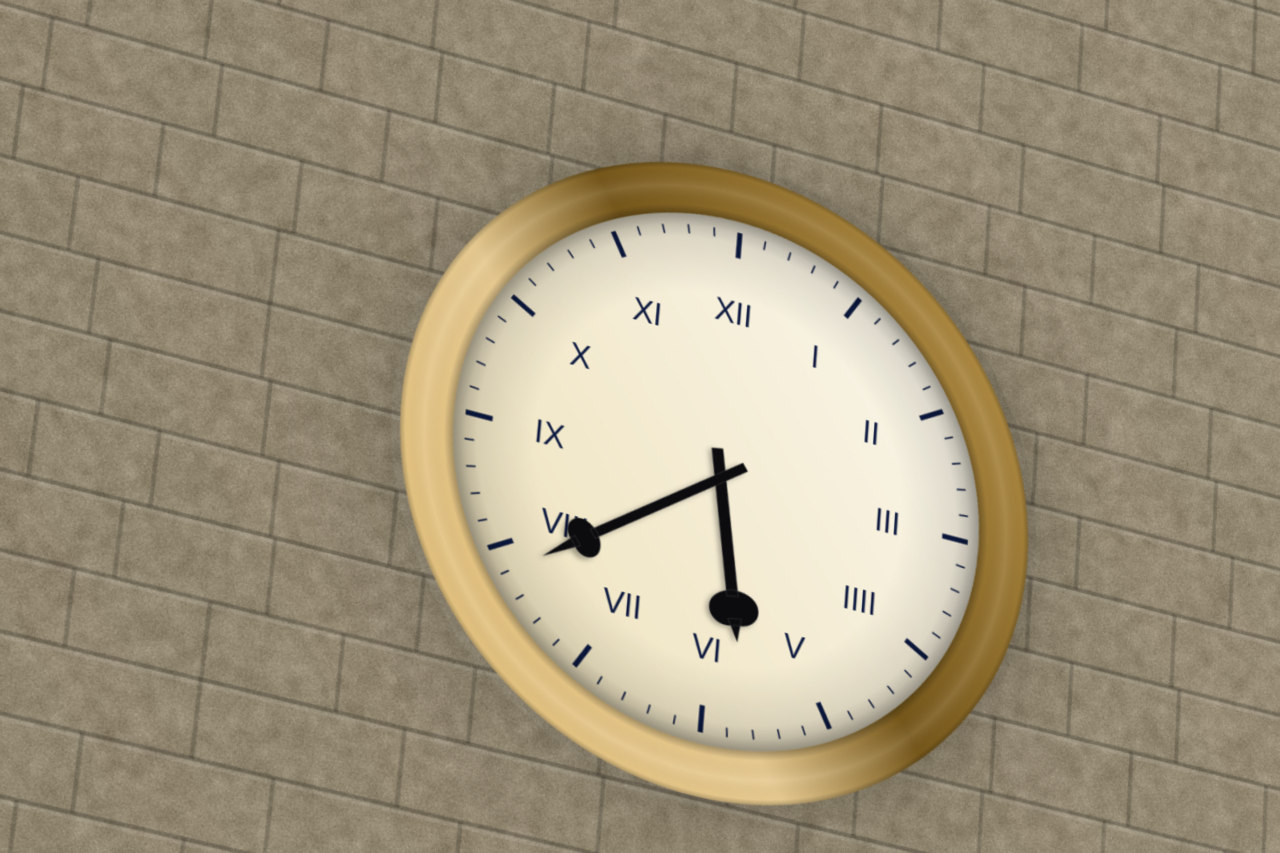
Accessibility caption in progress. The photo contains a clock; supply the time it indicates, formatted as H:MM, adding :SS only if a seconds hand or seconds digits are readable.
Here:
5:39
